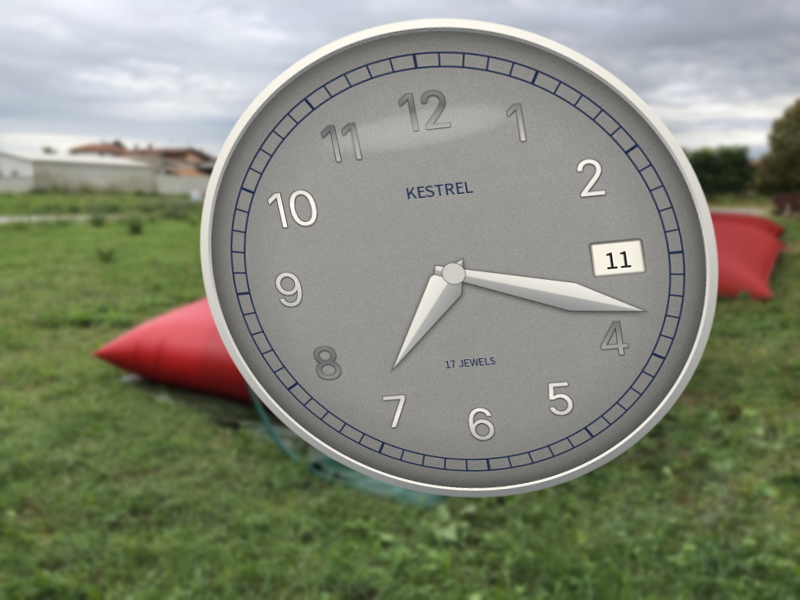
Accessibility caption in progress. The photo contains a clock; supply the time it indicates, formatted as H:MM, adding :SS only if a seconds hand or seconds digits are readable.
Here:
7:18
